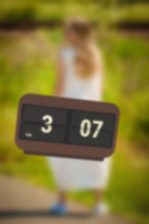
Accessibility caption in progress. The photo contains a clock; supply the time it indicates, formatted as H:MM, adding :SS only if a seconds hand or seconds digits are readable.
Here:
3:07
